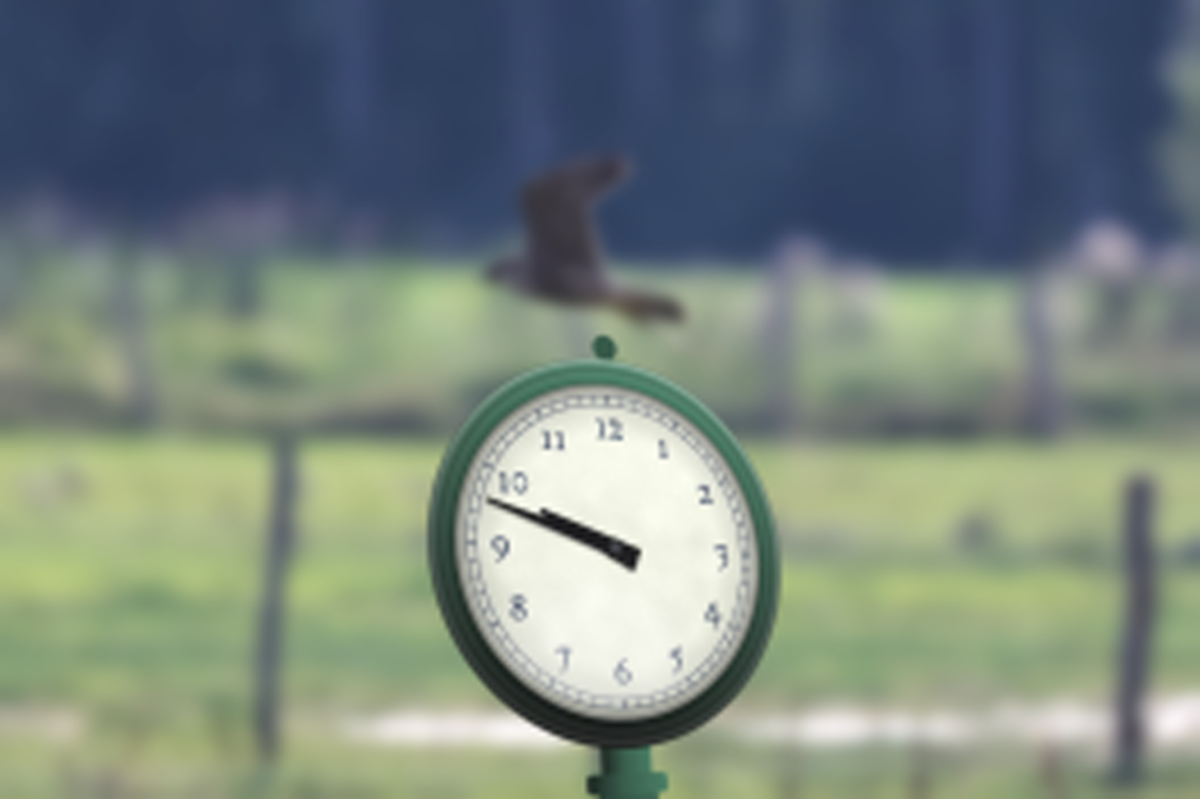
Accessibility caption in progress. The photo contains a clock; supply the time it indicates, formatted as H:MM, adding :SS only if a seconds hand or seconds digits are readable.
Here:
9:48
